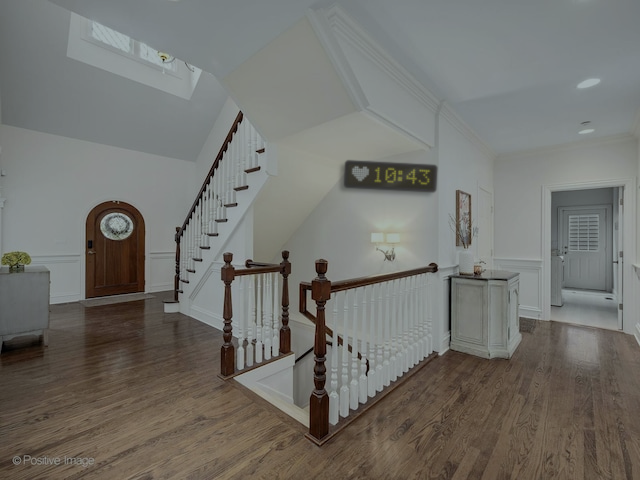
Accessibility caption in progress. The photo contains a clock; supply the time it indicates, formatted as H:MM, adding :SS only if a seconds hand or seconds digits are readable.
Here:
10:43
